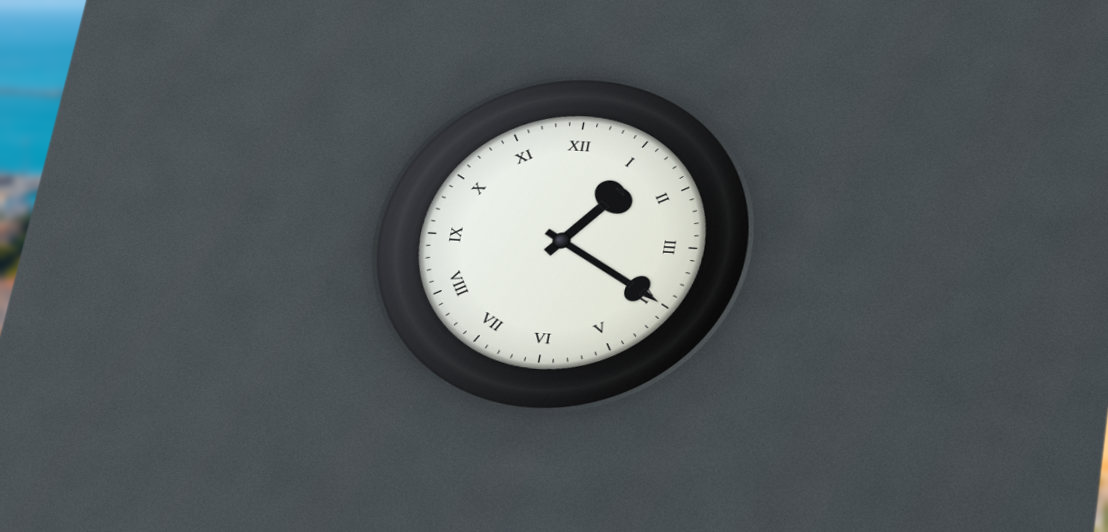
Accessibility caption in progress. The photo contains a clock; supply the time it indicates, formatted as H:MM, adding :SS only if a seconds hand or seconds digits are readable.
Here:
1:20
